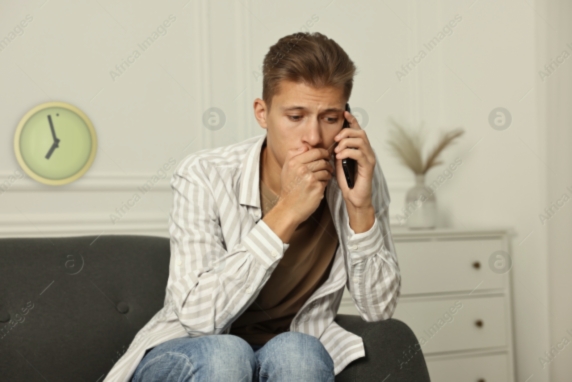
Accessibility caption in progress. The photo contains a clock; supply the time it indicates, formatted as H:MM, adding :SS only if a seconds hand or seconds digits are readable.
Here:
6:57
